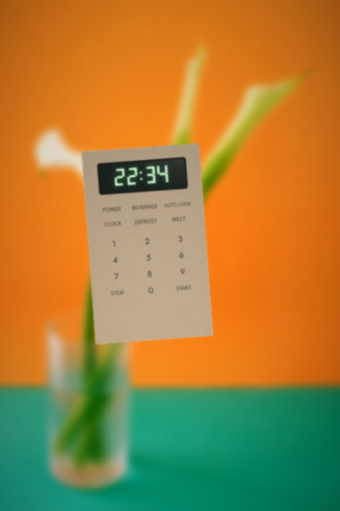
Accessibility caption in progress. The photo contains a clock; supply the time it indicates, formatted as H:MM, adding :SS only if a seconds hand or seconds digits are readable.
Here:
22:34
